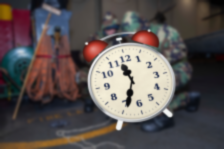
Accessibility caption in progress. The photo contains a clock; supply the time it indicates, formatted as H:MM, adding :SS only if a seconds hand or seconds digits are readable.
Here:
11:34
